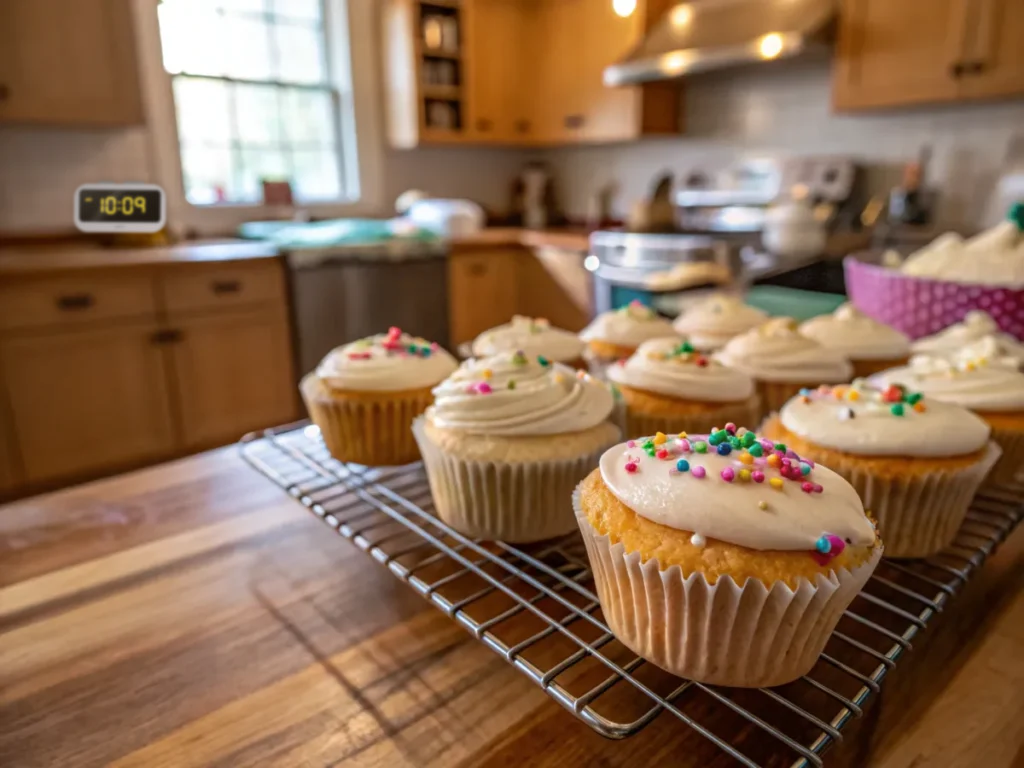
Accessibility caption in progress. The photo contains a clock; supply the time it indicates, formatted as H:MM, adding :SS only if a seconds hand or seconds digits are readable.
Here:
10:09
